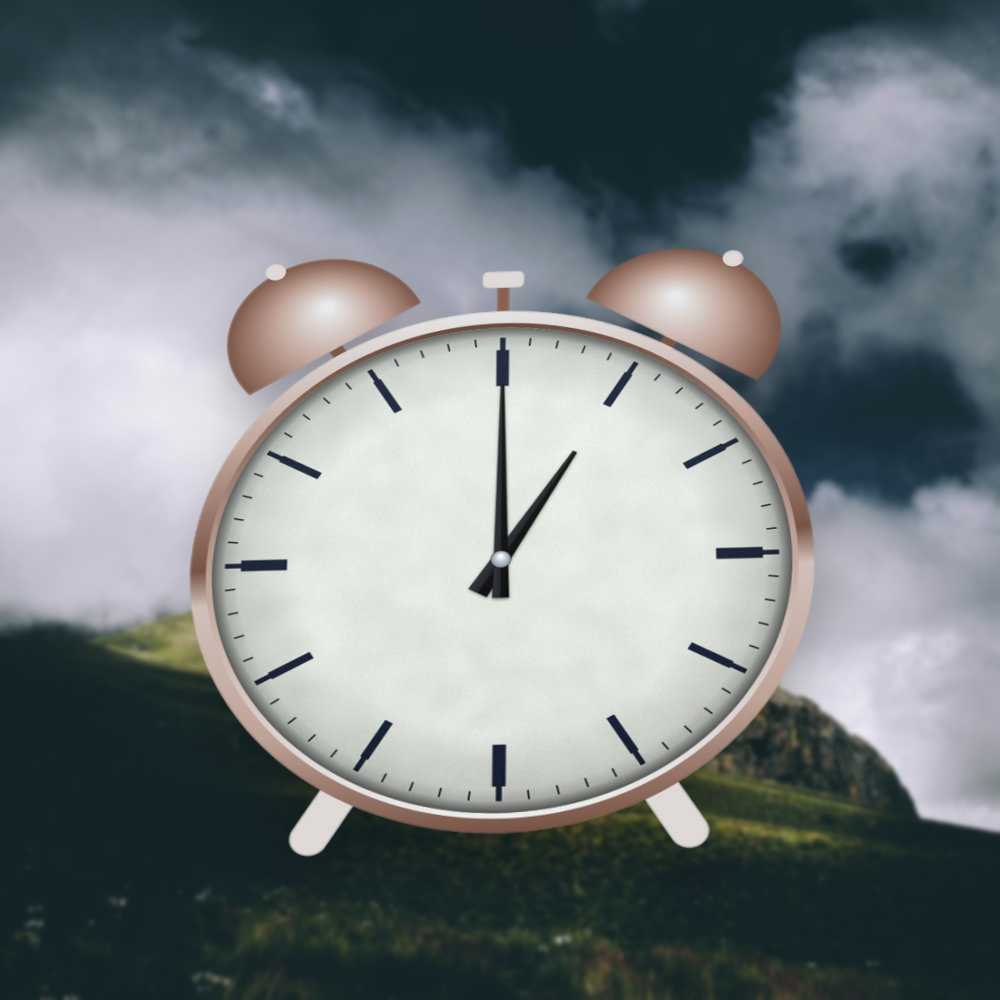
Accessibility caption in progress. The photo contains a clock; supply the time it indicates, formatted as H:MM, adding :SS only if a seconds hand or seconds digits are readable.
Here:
1:00
